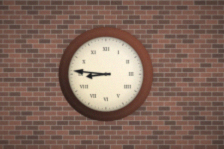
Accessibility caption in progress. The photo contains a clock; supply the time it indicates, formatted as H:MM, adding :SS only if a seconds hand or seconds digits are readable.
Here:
8:46
